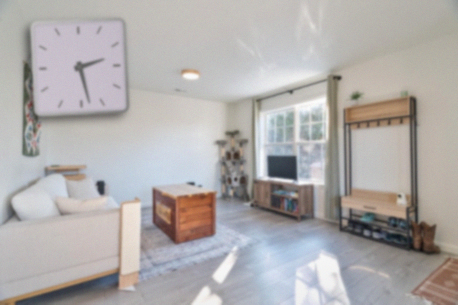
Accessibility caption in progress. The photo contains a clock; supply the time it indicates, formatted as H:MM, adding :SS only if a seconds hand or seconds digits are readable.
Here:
2:28
